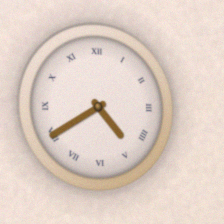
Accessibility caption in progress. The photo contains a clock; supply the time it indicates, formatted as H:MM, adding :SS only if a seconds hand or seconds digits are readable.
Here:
4:40
